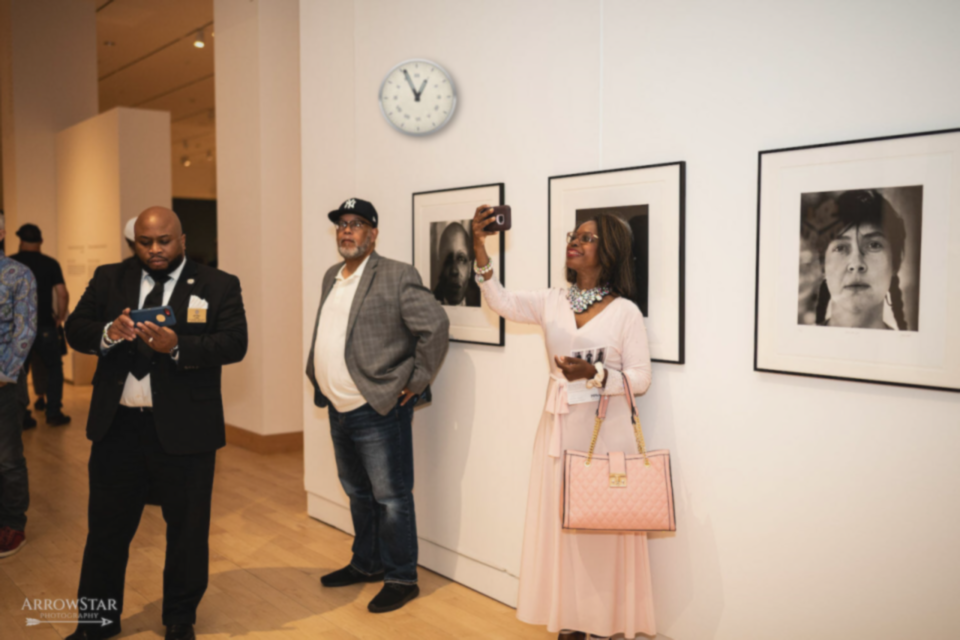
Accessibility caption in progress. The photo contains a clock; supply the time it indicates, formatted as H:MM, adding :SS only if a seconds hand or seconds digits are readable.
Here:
12:56
